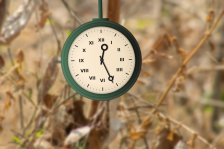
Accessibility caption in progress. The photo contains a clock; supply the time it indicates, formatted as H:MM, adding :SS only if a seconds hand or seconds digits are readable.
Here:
12:26
